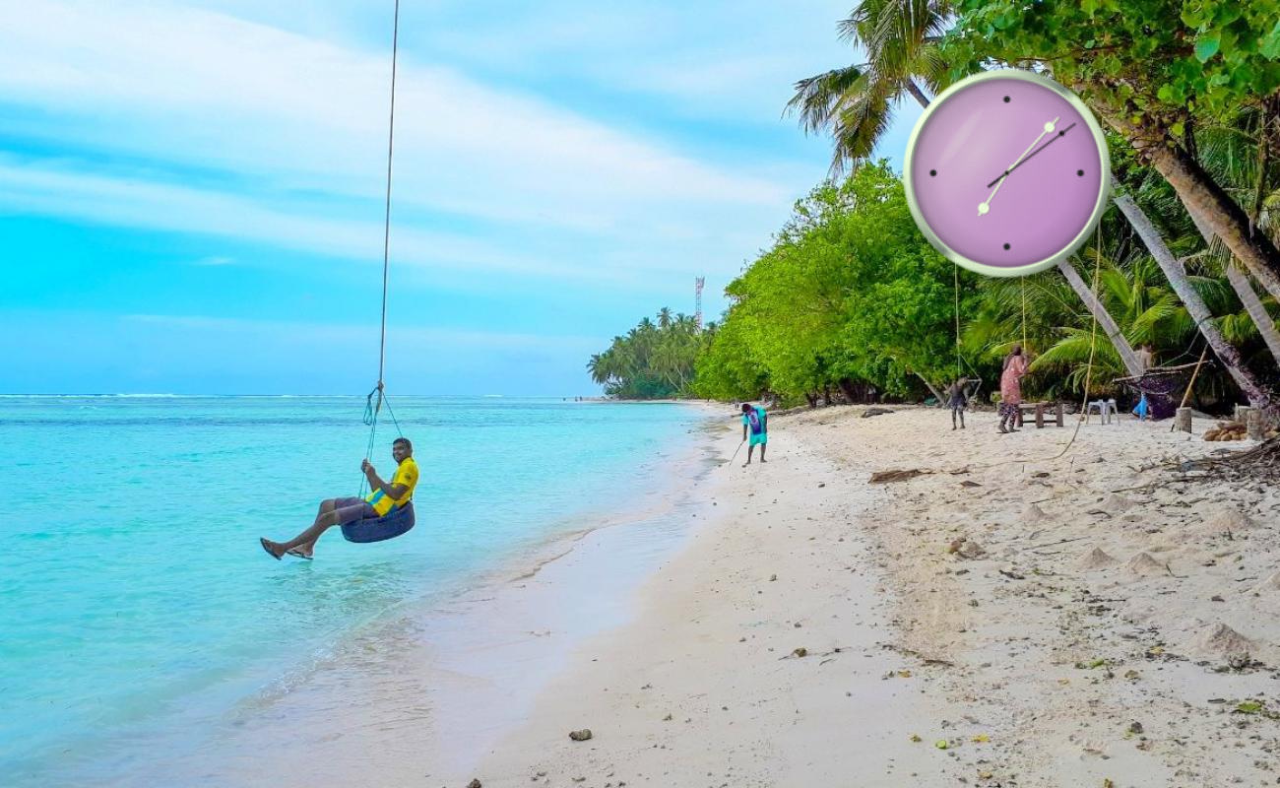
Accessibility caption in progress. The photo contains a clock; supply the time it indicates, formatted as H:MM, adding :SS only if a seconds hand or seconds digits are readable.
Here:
7:07:09
